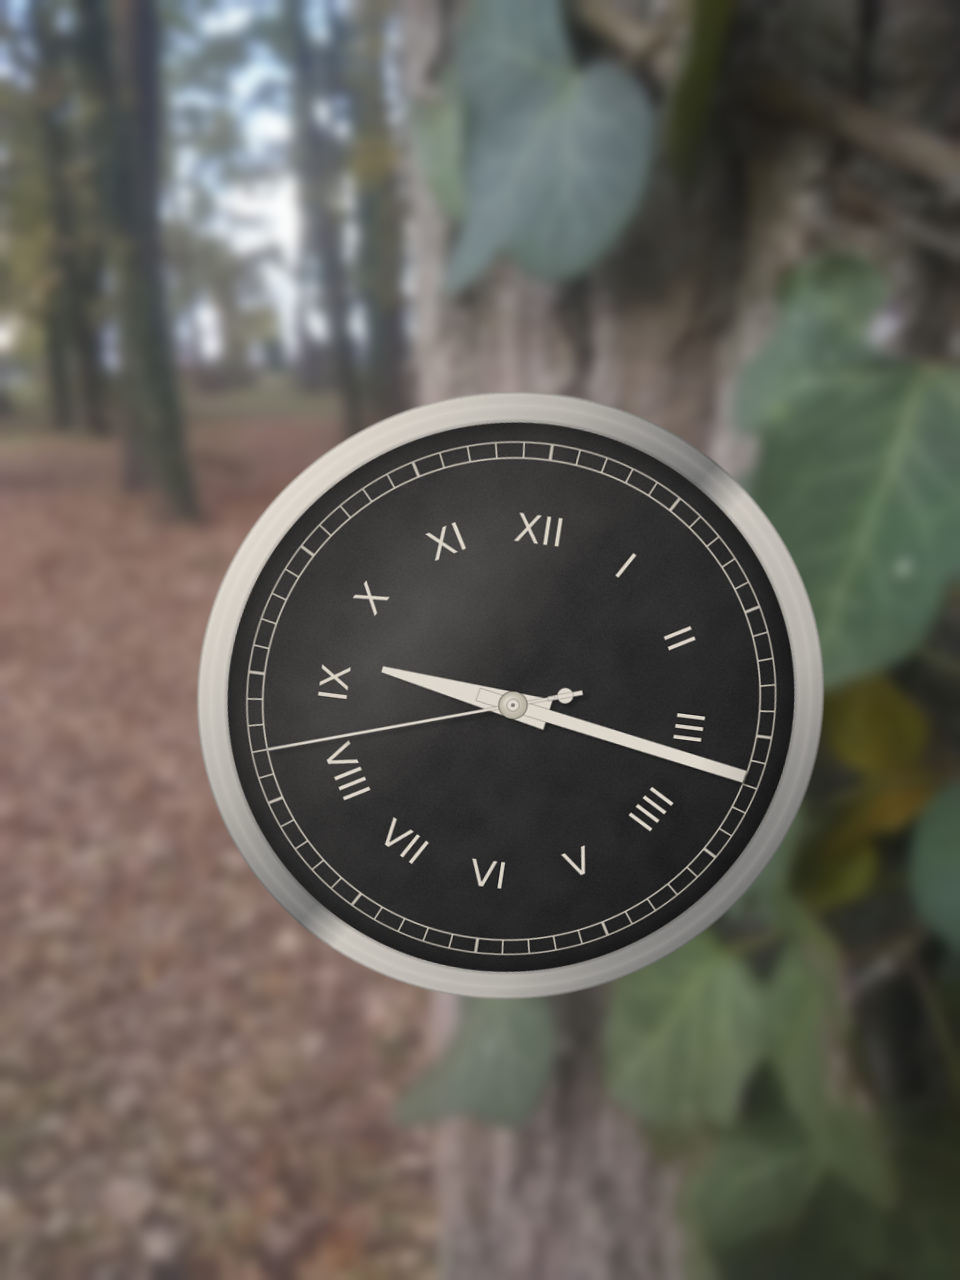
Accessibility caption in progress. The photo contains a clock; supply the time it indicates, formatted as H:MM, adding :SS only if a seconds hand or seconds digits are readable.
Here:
9:16:42
